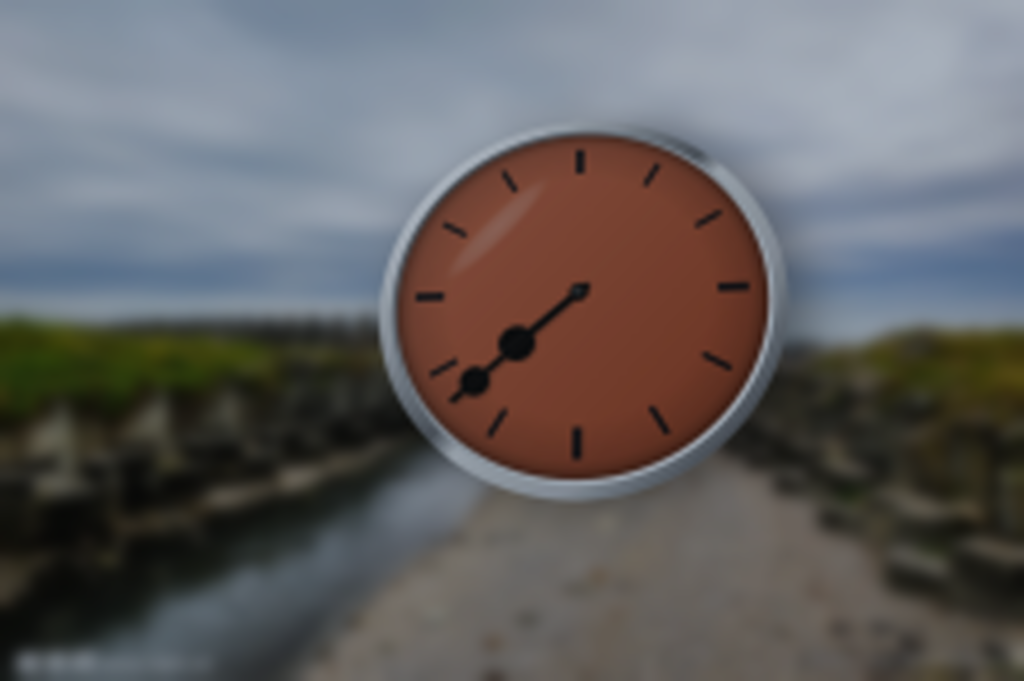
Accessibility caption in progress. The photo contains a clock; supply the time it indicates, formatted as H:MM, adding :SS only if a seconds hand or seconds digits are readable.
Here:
7:38
